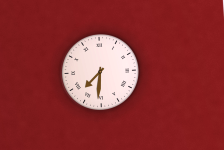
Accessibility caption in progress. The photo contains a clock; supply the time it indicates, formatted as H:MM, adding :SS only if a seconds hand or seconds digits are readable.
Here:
7:31
